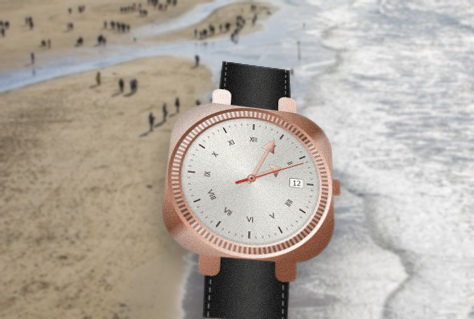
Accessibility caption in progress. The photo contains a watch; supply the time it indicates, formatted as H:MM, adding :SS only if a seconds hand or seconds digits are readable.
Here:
2:04:11
